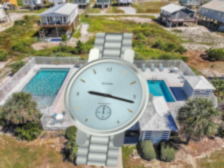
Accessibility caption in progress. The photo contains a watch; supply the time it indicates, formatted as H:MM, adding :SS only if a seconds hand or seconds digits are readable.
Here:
9:17
